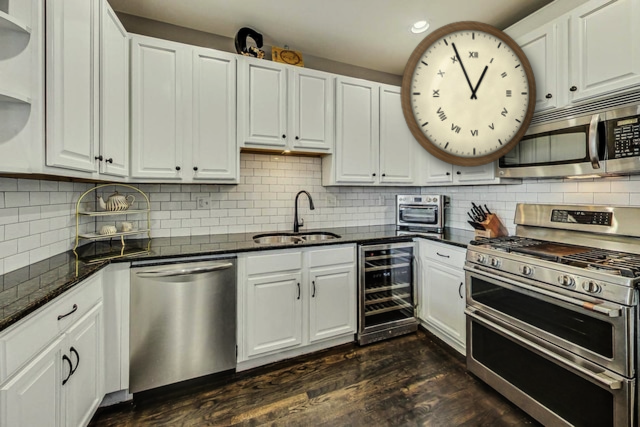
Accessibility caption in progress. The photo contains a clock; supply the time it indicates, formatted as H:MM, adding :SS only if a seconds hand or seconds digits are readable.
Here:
12:56
